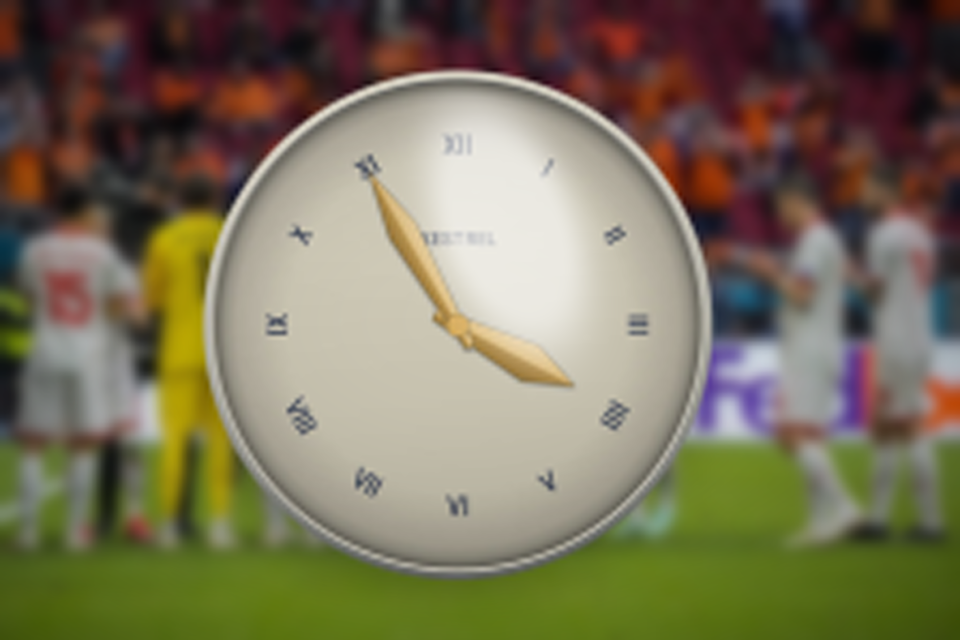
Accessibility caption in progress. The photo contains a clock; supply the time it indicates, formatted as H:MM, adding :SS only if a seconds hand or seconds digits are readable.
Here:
3:55
